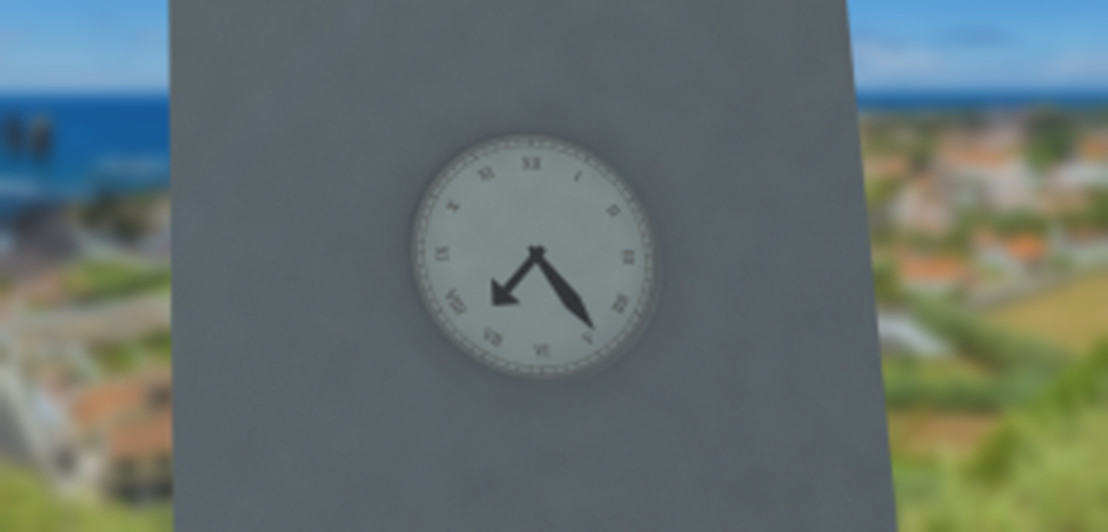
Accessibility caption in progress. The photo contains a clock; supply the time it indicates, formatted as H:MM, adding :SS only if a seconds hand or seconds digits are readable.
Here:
7:24
